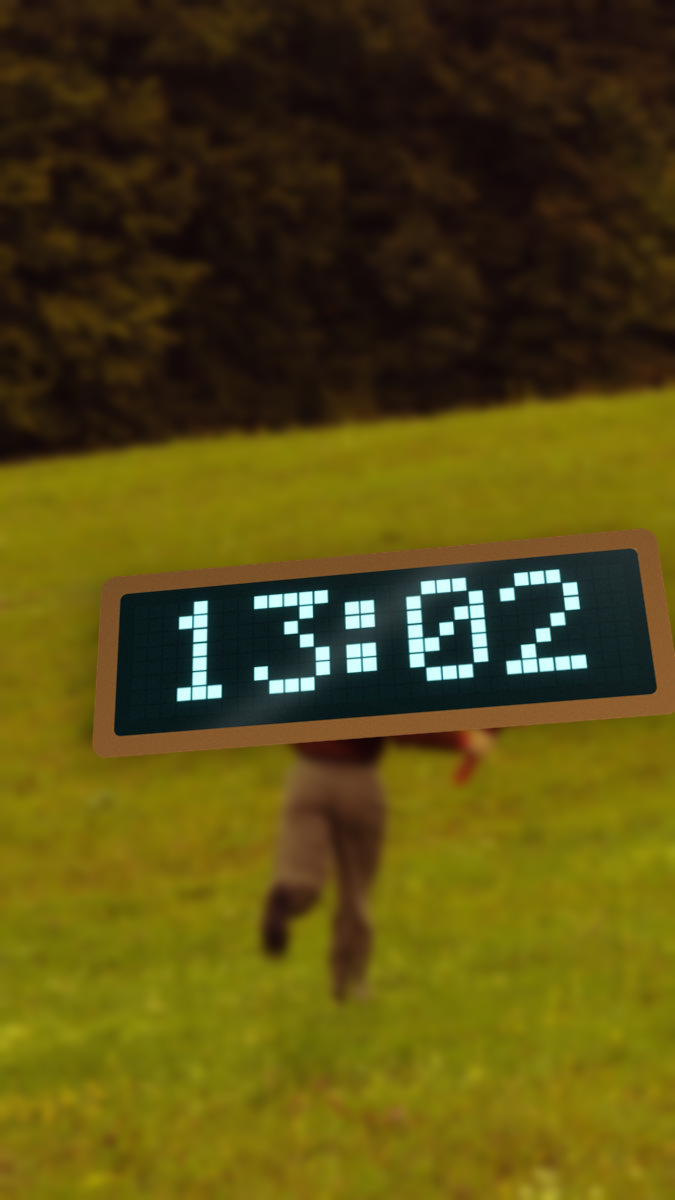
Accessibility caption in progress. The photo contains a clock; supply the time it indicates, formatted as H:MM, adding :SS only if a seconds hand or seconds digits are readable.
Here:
13:02
